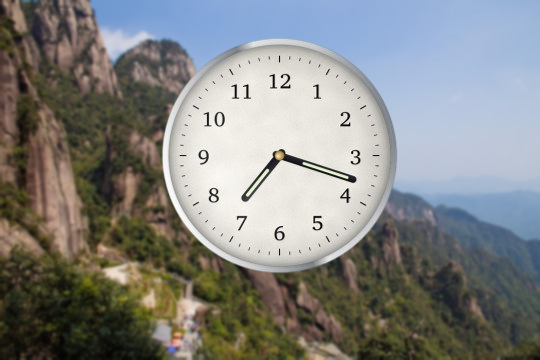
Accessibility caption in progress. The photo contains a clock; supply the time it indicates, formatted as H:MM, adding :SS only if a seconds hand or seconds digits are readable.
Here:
7:18
